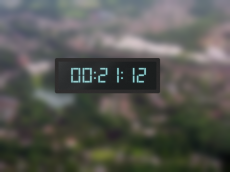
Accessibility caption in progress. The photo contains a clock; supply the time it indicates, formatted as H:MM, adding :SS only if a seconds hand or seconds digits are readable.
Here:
0:21:12
